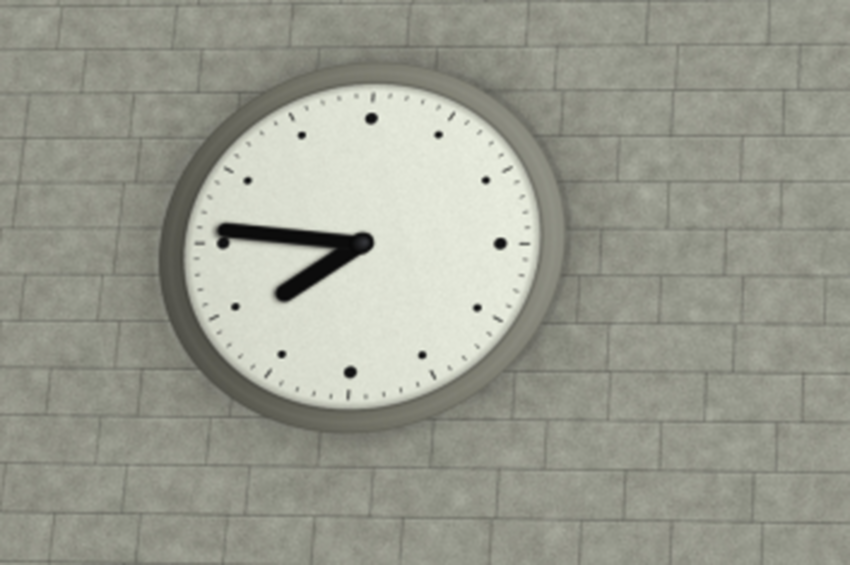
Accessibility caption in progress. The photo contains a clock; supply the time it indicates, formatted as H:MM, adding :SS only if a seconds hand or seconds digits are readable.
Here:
7:46
